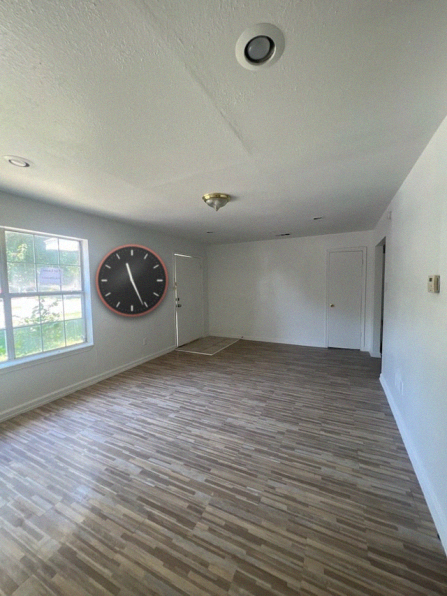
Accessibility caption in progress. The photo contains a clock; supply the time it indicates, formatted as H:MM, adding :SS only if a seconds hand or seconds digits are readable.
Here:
11:26
